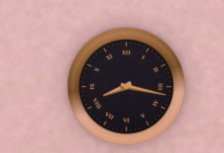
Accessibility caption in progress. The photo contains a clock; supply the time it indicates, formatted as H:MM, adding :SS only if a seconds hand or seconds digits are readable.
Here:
8:17
